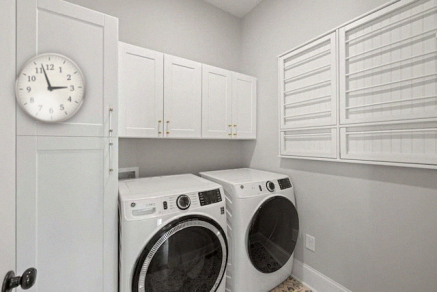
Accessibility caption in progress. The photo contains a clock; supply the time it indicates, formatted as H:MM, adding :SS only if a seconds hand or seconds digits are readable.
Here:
2:57
